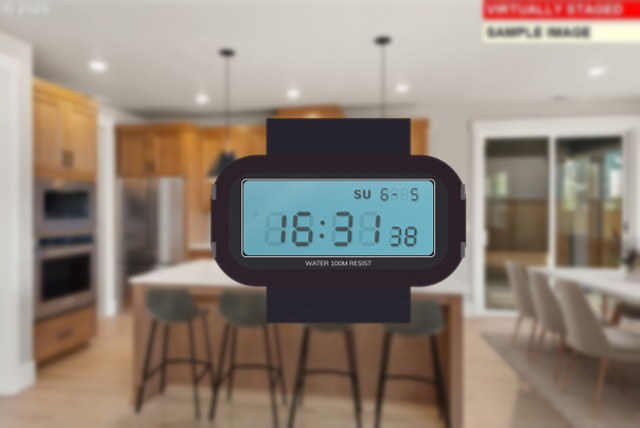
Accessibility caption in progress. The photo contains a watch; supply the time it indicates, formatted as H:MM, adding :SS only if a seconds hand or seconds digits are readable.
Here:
16:31:38
